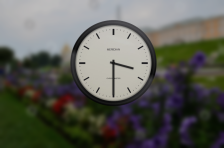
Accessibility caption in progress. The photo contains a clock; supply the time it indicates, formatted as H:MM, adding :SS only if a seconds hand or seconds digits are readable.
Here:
3:30
